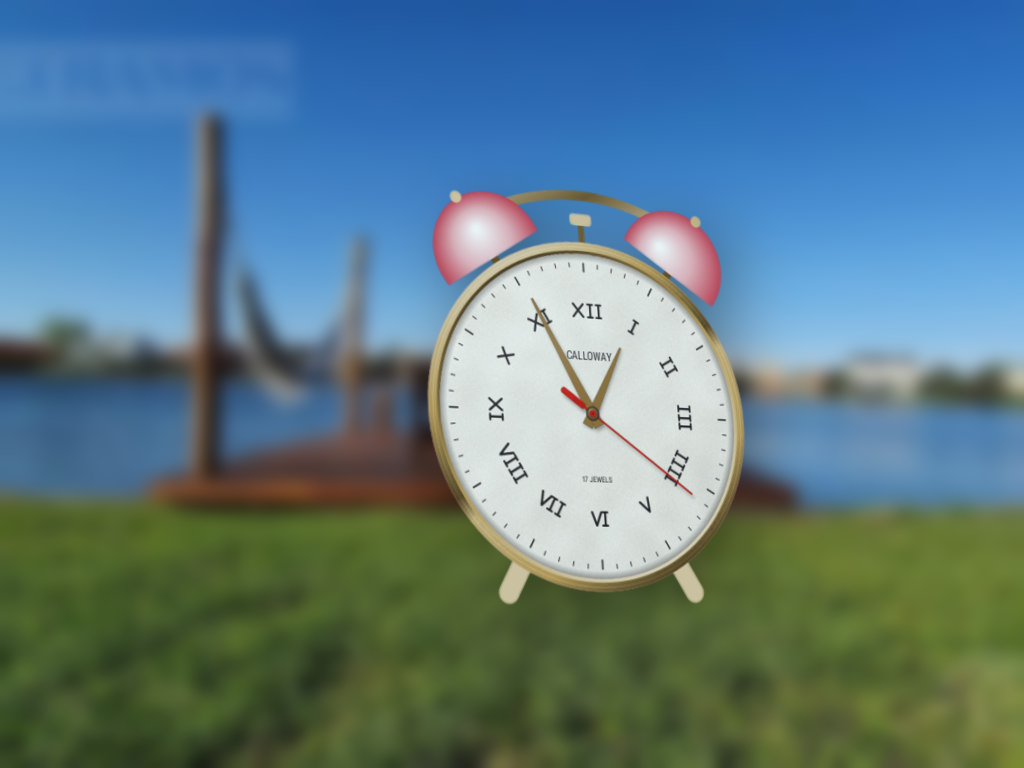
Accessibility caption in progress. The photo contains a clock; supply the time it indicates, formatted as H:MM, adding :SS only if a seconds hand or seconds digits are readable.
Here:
12:55:21
